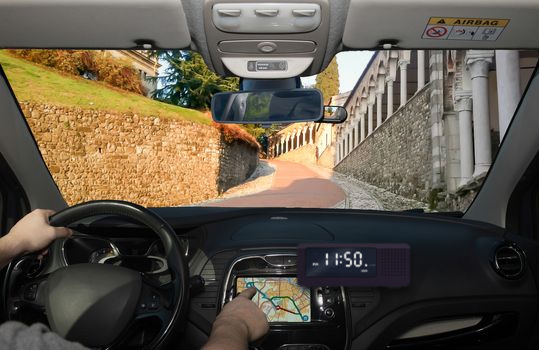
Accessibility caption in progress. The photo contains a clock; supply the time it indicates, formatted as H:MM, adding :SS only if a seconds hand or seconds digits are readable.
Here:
11:50
